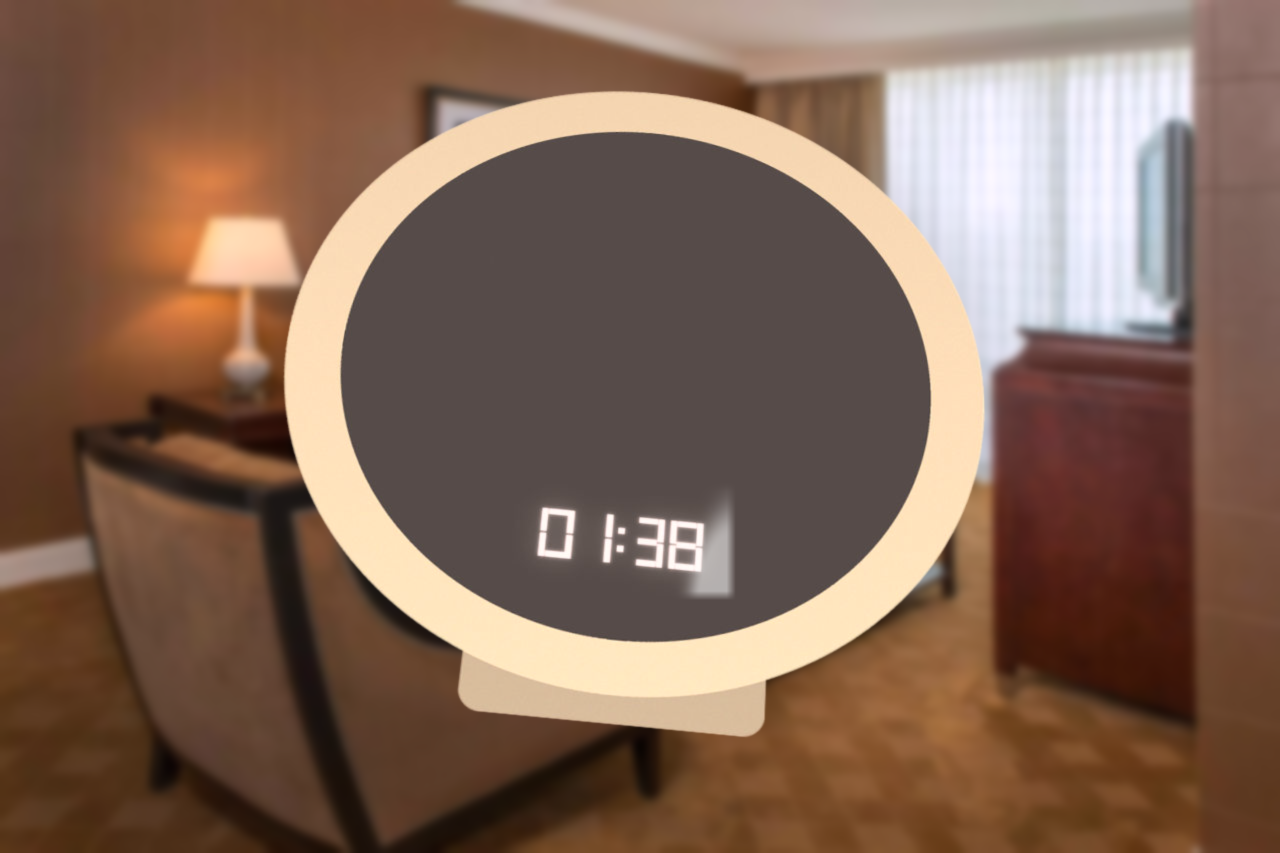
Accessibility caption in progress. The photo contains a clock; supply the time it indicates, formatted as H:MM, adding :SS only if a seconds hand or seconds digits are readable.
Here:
1:38
